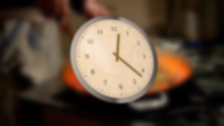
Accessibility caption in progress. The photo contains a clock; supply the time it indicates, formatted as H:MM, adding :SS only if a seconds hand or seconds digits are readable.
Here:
12:22
